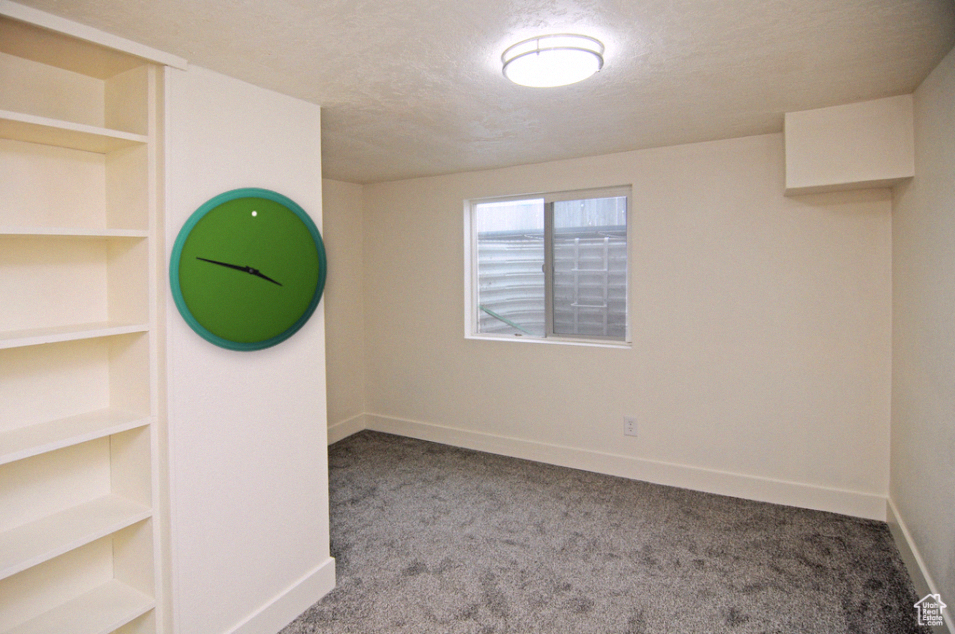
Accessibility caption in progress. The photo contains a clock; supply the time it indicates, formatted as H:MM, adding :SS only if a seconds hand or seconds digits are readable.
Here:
3:47
